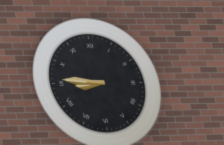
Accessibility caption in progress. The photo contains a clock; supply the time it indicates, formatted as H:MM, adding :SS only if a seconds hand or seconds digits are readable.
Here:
8:46
